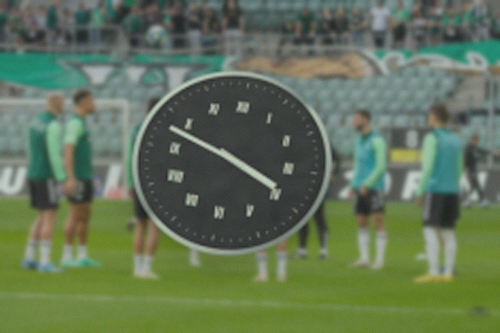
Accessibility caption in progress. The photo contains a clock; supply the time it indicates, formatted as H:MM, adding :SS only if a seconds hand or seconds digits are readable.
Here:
3:48
